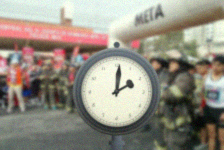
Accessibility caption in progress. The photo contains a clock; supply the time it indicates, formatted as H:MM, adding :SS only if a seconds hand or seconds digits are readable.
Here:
2:01
